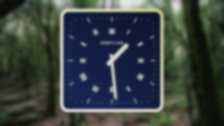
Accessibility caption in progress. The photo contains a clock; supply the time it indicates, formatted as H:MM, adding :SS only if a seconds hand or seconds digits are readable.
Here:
1:29
